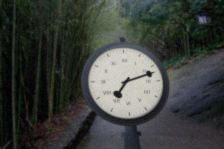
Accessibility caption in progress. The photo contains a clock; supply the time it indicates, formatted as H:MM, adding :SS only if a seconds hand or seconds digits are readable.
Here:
7:12
